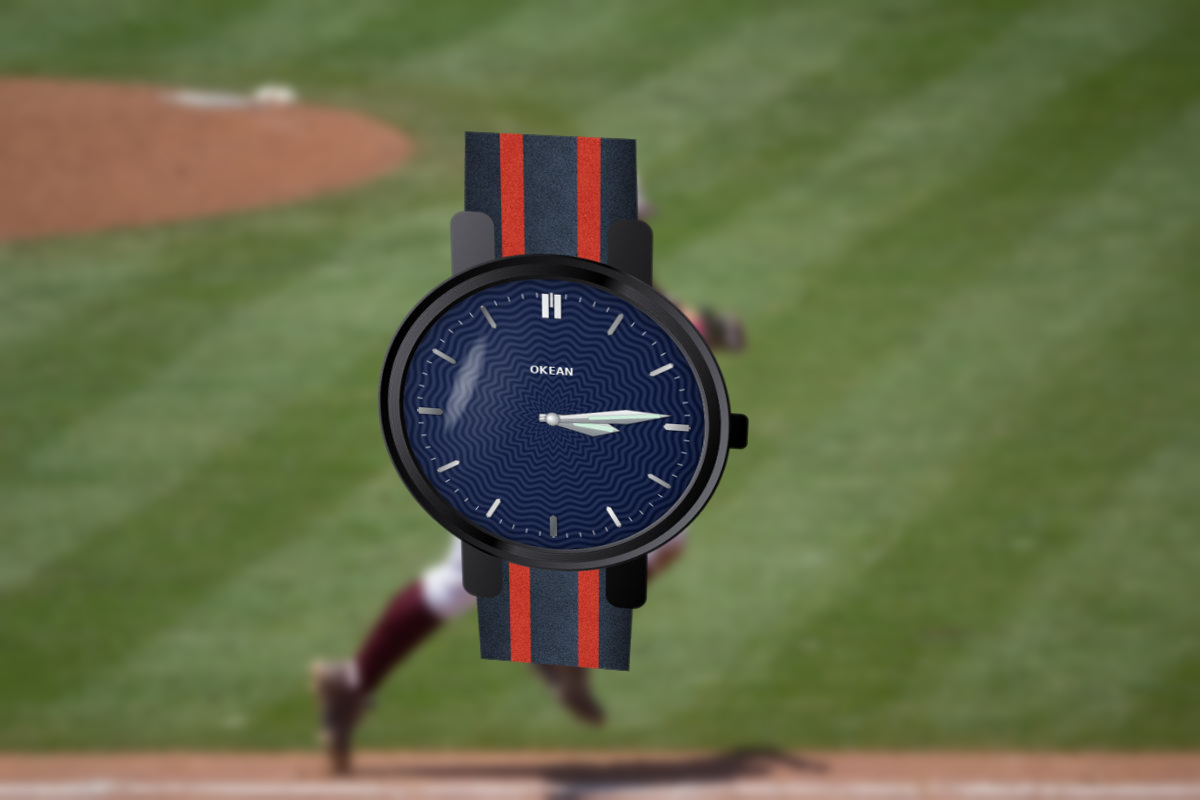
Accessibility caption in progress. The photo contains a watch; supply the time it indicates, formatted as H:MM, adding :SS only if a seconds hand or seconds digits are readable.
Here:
3:14
